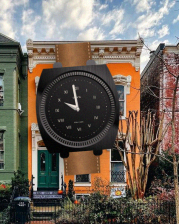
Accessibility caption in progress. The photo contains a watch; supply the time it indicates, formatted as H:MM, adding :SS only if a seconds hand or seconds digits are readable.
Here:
9:59
